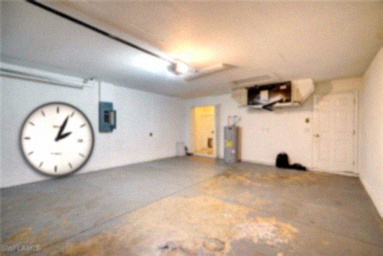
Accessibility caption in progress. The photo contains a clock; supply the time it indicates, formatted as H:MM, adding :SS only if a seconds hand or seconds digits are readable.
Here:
2:04
